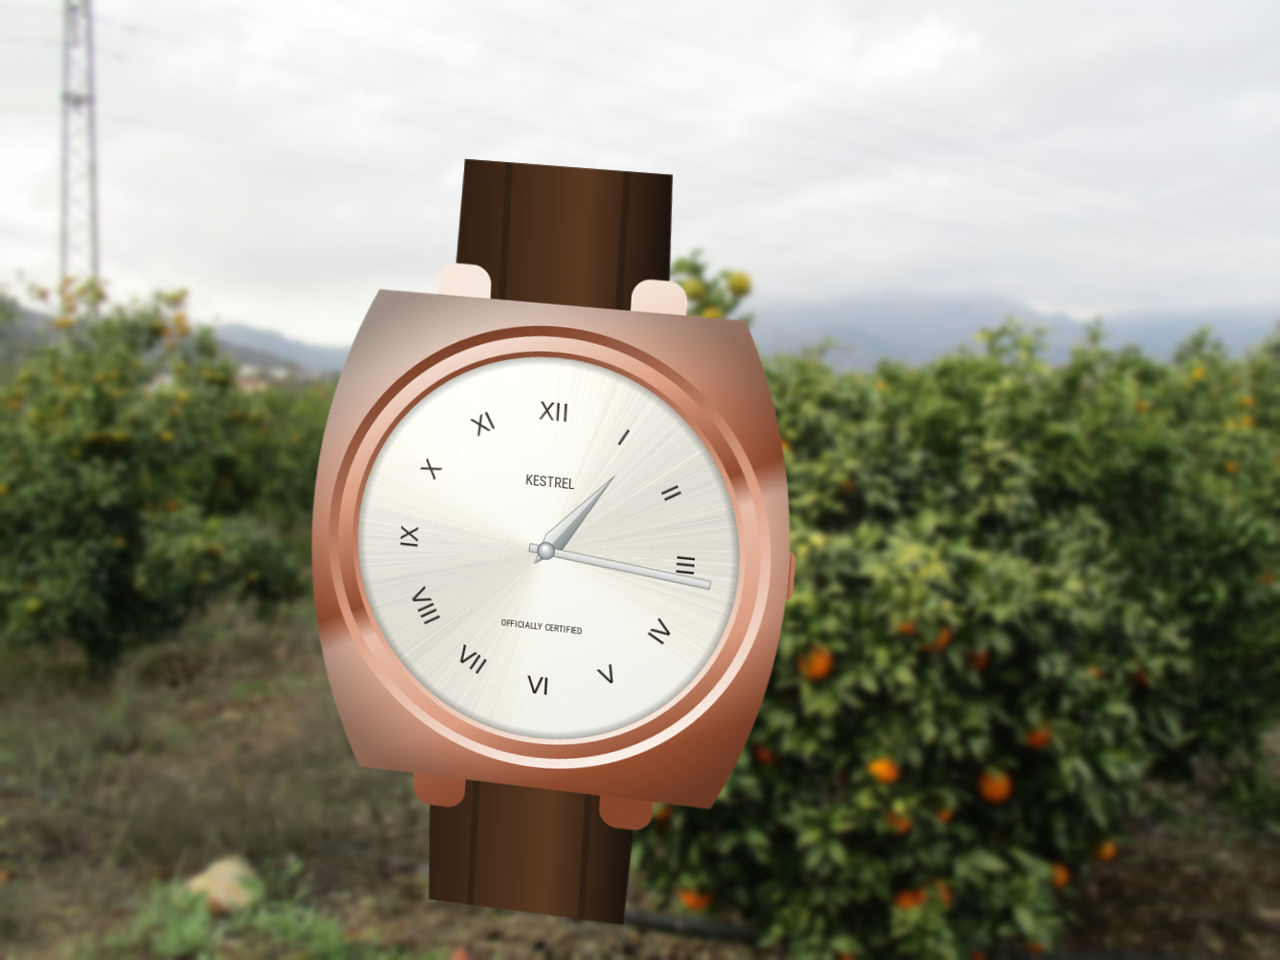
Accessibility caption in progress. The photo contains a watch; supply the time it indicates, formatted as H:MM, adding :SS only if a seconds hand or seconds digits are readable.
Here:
1:16
